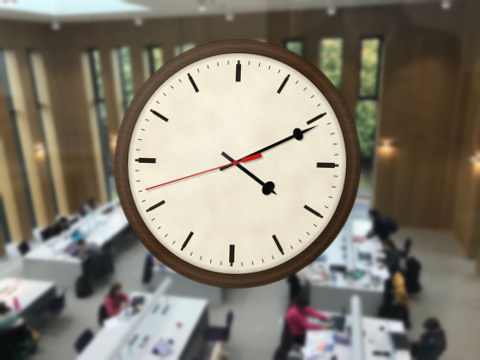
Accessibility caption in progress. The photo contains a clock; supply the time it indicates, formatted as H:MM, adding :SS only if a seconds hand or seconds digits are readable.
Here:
4:10:42
